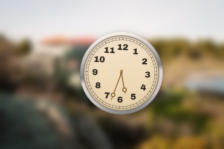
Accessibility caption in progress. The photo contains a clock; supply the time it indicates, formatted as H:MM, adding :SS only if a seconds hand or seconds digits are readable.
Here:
5:33
